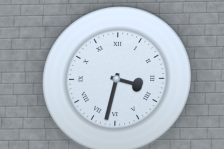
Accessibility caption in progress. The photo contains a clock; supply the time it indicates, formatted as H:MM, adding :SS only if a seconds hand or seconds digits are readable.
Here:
3:32
